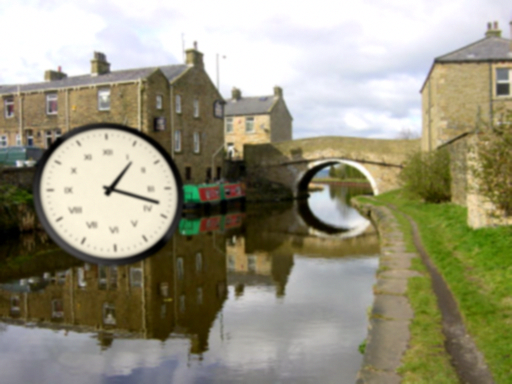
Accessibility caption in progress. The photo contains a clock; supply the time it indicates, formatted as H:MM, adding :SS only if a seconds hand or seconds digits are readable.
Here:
1:18
